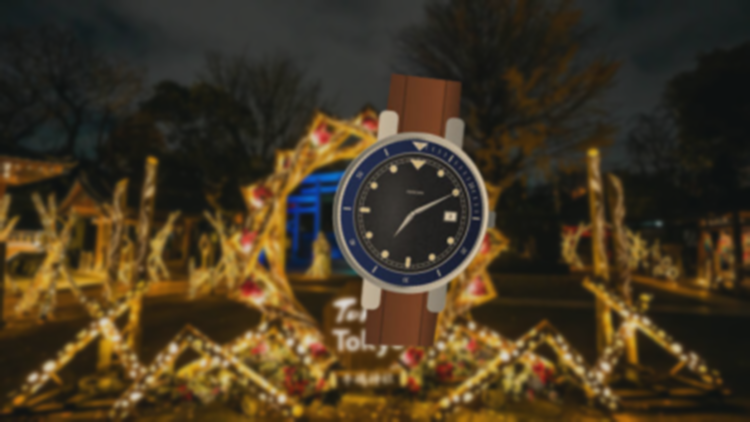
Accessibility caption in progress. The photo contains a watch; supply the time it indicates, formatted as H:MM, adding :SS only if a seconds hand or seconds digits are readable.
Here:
7:10
